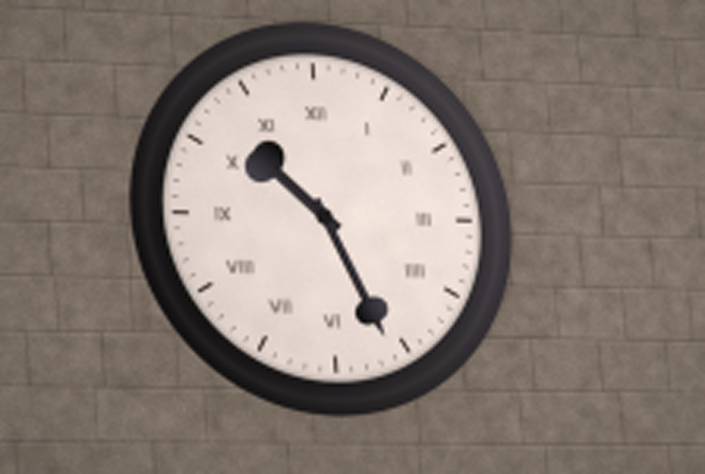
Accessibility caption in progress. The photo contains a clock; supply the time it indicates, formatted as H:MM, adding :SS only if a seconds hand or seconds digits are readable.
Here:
10:26
